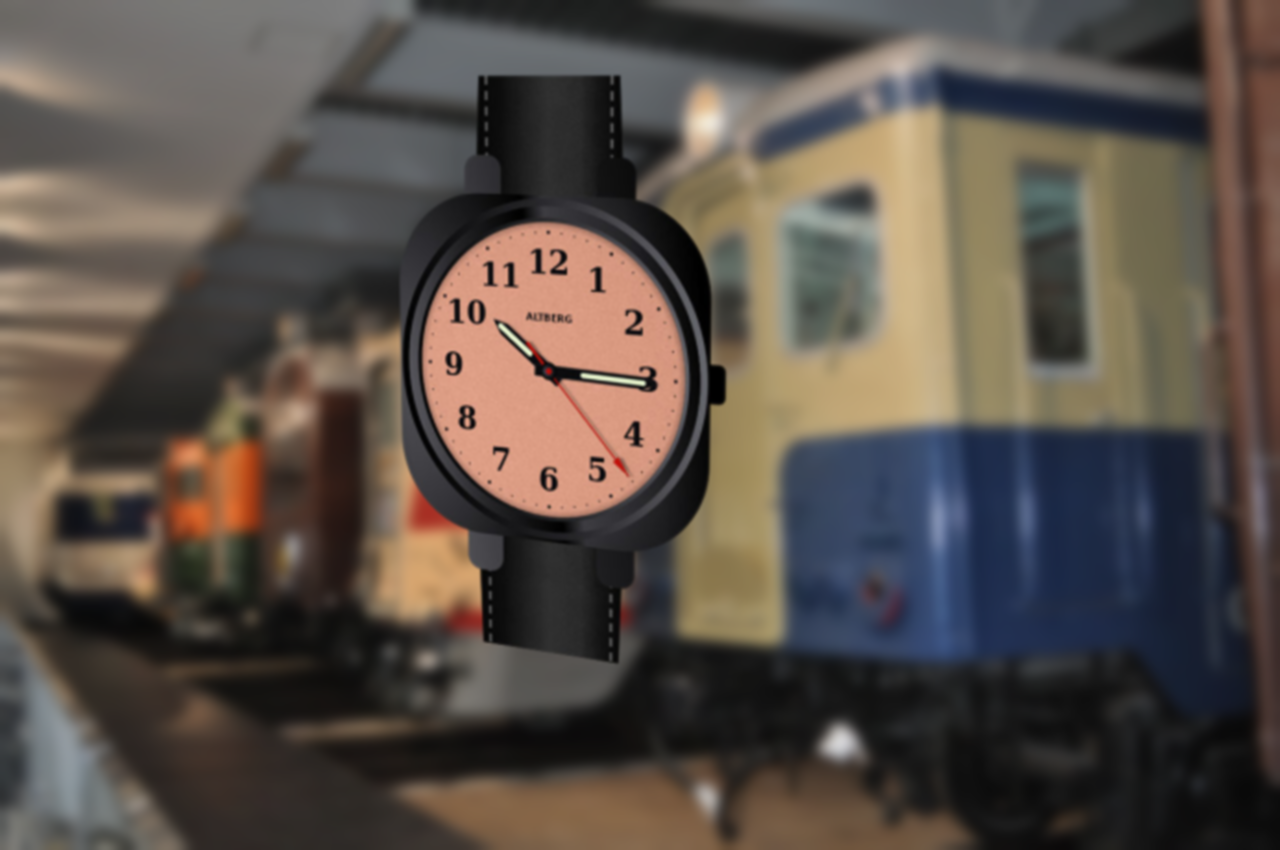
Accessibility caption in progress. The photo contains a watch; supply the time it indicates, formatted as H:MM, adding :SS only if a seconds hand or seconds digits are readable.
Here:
10:15:23
